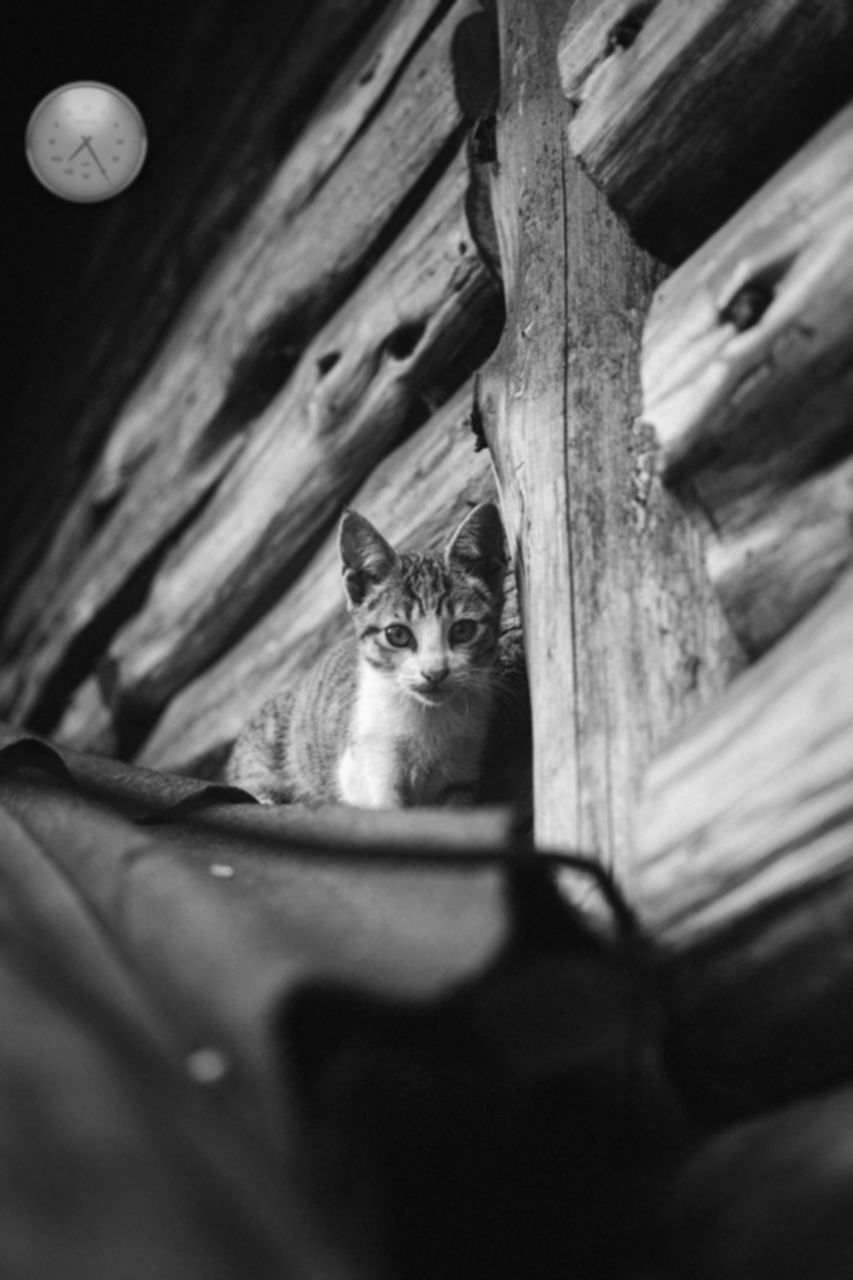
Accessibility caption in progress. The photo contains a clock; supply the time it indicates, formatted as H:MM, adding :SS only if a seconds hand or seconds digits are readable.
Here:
7:25
